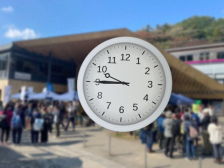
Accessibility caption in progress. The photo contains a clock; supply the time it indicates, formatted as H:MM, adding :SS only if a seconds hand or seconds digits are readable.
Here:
9:45
